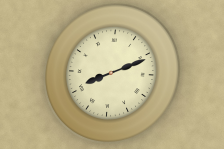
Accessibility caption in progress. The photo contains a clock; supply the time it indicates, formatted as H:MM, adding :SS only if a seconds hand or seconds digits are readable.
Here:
8:11
